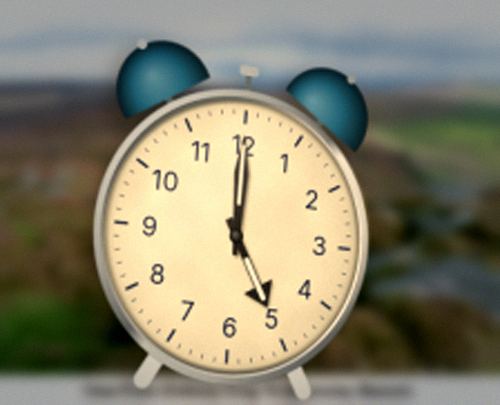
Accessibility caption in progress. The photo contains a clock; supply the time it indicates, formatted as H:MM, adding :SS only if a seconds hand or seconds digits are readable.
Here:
5:00
